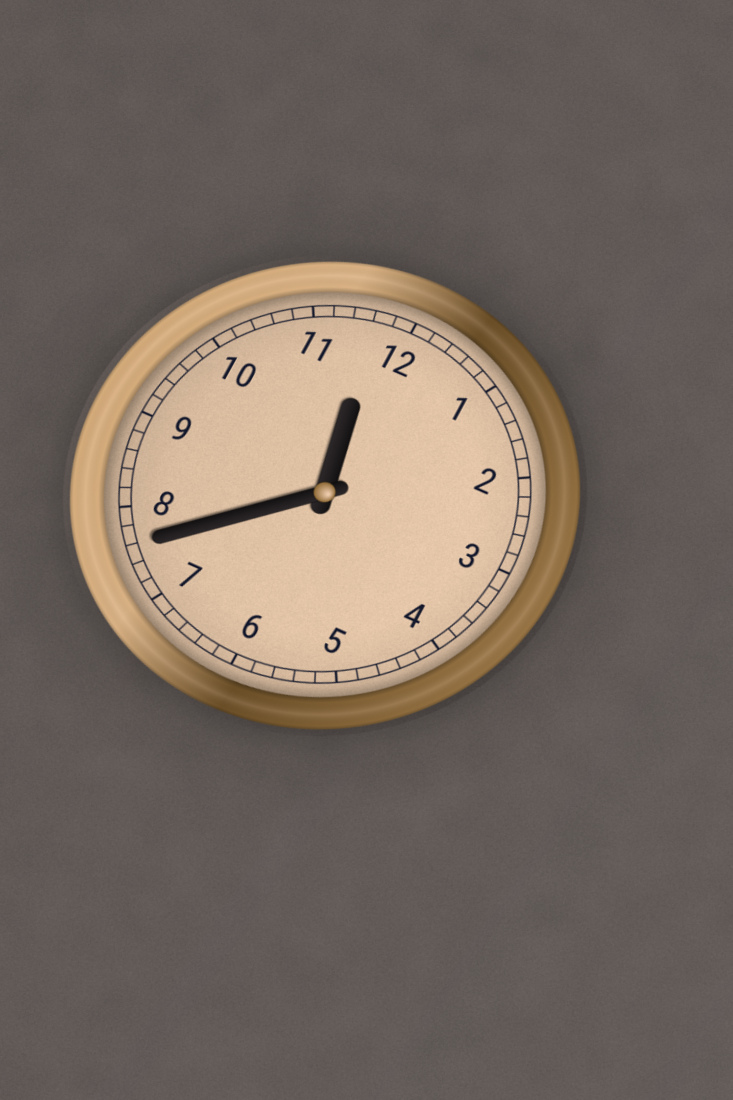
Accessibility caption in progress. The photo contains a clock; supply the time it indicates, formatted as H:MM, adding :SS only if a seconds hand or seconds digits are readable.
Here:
11:38
